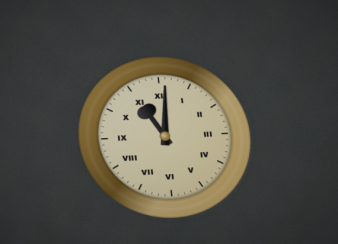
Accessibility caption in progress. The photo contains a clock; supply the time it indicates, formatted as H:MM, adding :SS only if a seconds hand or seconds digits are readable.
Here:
11:01
